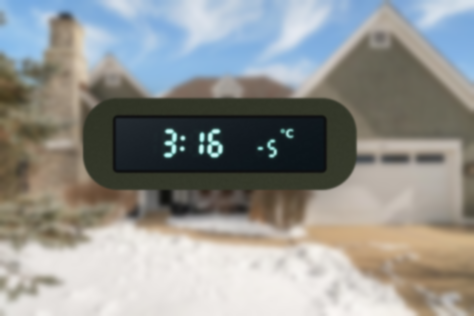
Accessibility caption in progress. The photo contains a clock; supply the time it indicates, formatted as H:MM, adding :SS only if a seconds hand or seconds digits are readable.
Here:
3:16
